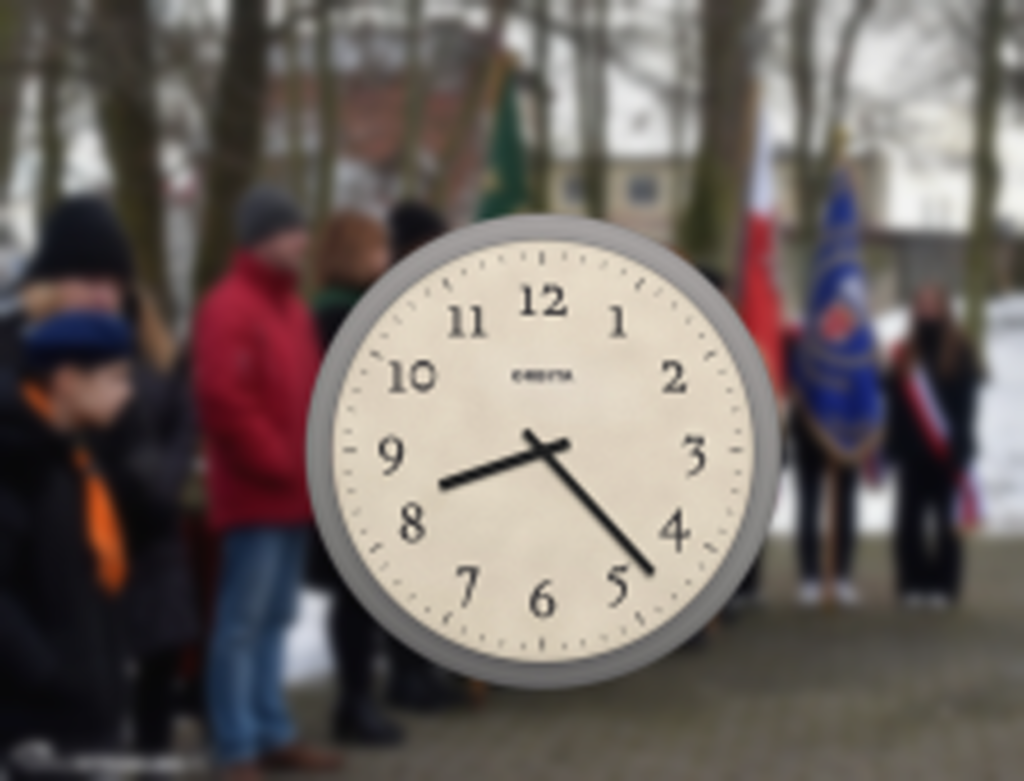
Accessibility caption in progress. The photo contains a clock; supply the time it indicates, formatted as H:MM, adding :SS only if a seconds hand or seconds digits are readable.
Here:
8:23
